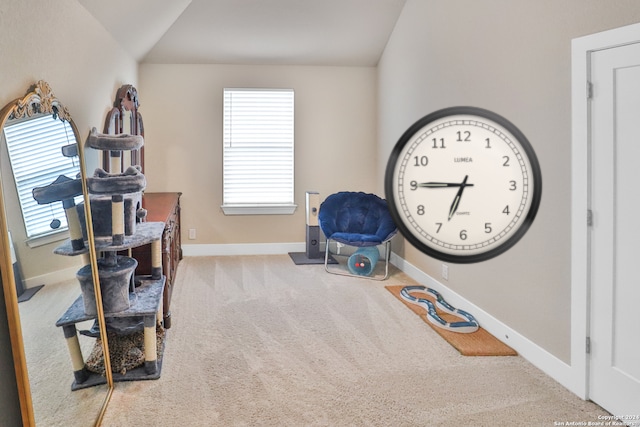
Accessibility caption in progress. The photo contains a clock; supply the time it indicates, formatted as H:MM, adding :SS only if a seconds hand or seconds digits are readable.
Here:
6:45
